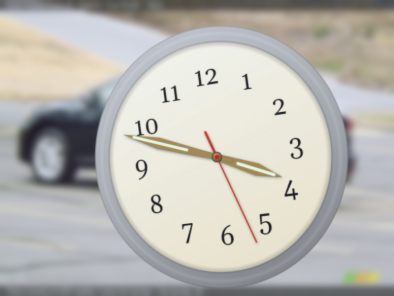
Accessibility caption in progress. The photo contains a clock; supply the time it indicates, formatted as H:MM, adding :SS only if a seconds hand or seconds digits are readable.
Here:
3:48:27
